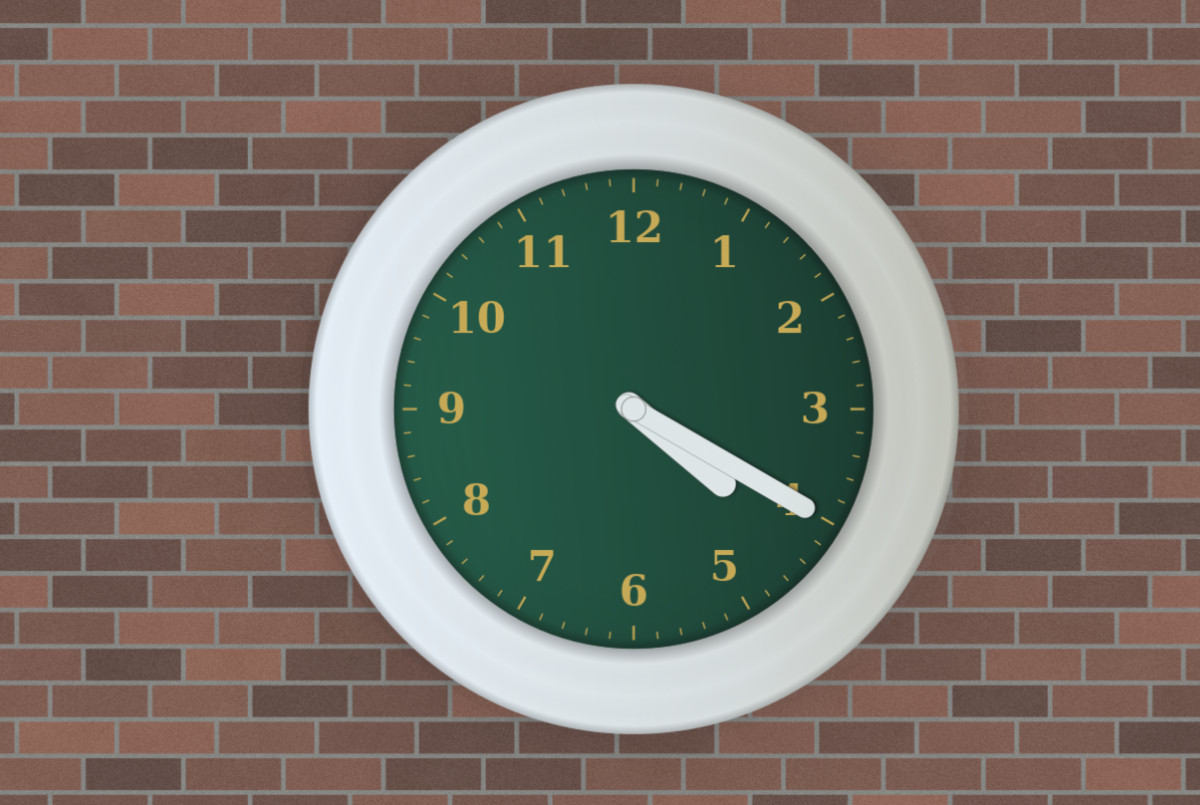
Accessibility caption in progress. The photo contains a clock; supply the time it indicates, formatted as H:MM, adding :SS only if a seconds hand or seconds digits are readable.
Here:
4:20
